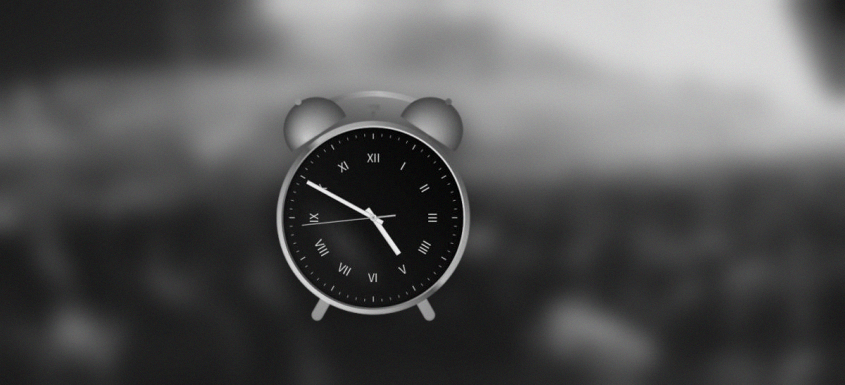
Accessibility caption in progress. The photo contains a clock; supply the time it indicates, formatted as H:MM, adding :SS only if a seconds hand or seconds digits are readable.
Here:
4:49:44
